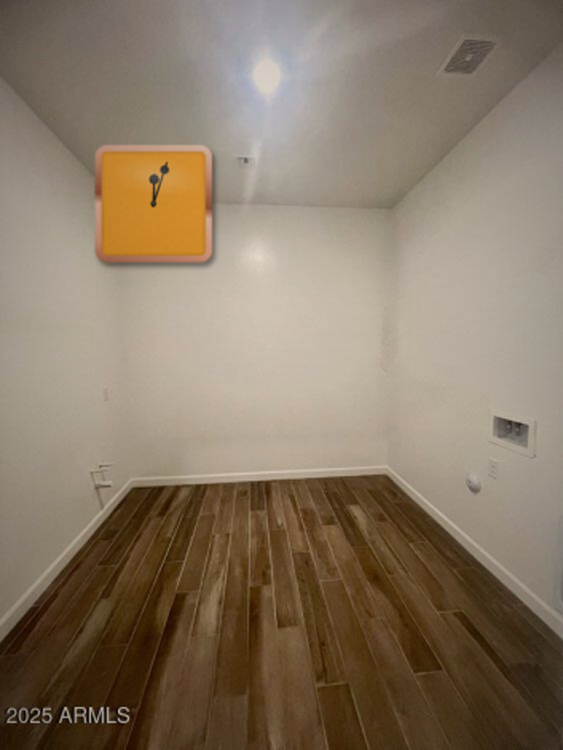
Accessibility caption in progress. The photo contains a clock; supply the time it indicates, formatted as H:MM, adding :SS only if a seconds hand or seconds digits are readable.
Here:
12:03
